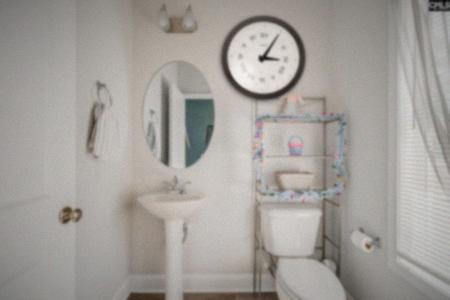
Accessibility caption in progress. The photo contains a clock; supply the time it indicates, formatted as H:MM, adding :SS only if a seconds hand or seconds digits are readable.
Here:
3:05
